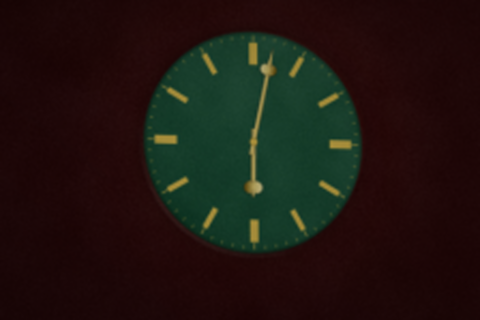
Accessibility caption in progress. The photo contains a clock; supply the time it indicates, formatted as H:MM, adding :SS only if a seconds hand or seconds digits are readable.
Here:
6:02
